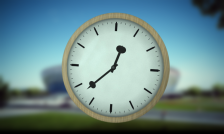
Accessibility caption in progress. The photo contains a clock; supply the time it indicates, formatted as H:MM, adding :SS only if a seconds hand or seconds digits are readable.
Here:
12:38
